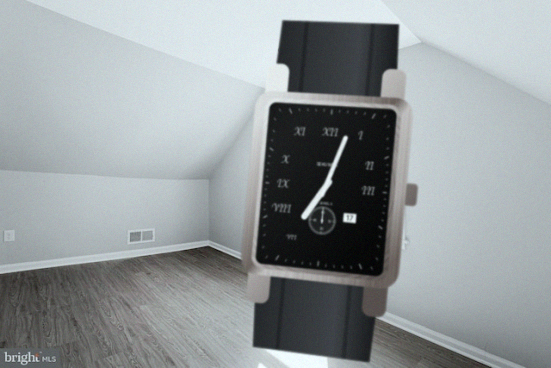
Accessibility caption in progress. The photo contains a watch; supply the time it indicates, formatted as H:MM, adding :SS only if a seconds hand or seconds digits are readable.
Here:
7:03
